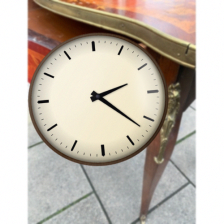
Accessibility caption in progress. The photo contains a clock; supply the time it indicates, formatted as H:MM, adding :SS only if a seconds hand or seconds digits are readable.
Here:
2:22
